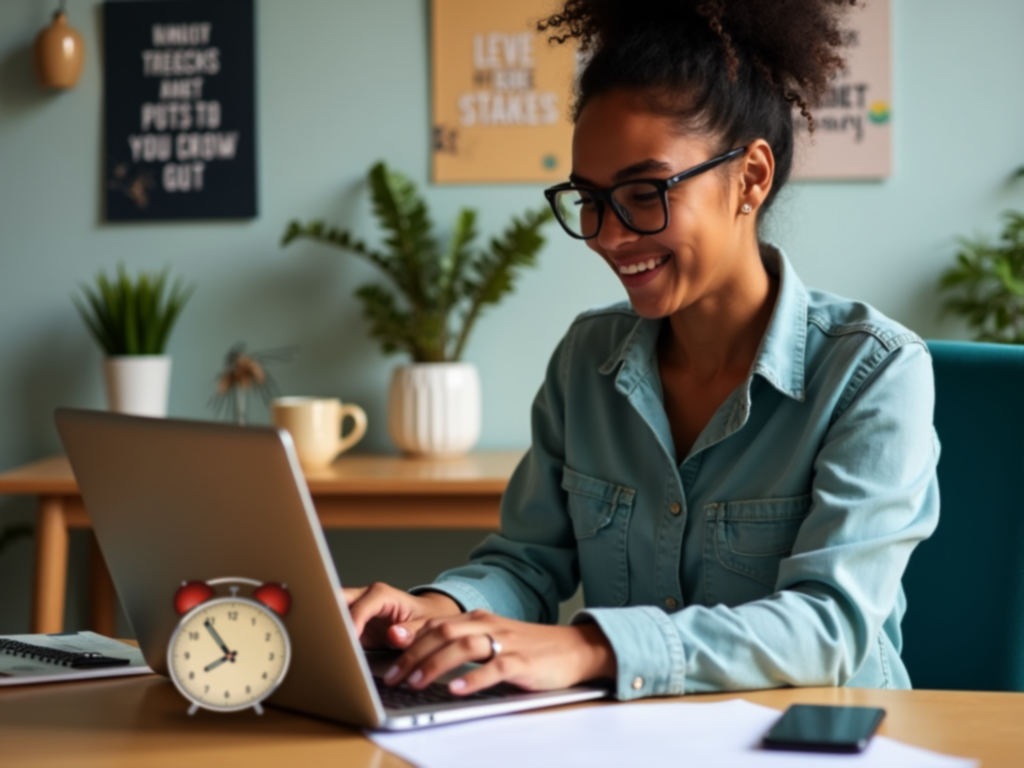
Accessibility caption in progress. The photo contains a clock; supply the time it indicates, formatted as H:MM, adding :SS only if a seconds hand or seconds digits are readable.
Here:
7:54
